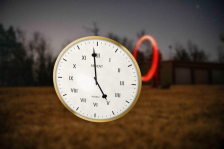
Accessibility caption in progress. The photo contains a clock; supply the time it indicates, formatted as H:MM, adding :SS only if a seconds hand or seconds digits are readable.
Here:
4:59
